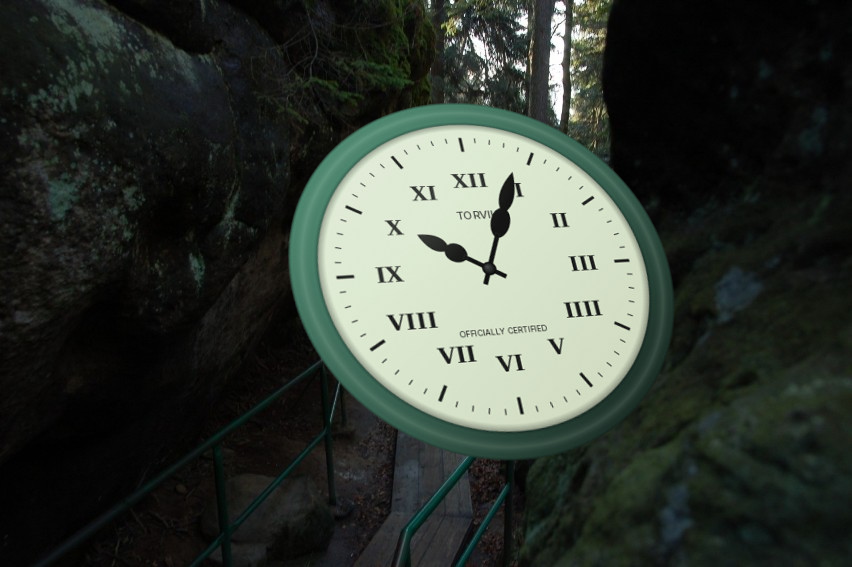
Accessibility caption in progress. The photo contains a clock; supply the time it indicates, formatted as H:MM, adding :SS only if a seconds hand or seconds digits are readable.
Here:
10:04
